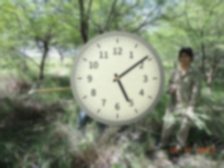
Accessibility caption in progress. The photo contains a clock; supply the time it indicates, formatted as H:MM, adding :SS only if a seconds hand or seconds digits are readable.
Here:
5:09
